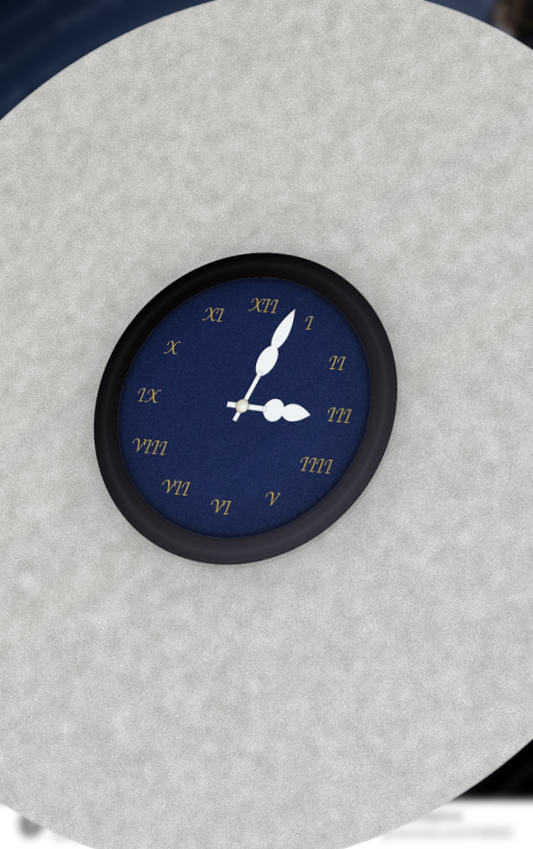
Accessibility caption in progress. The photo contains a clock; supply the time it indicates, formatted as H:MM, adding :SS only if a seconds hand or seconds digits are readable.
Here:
3:03
